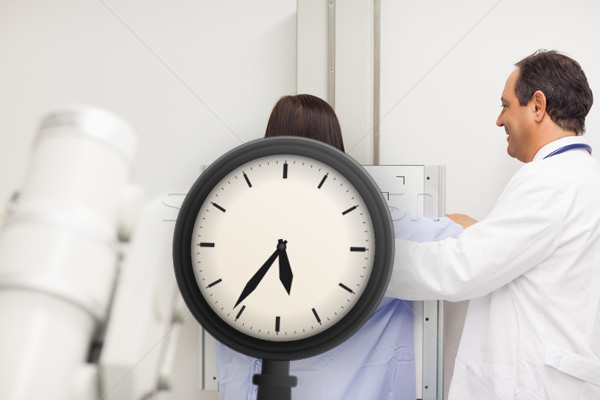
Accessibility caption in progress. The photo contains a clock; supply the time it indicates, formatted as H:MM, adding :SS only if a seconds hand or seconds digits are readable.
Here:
5:36
